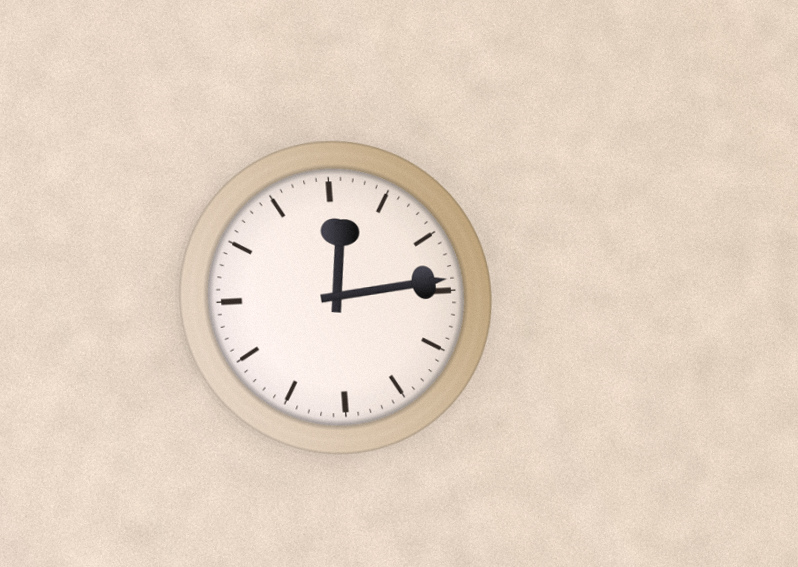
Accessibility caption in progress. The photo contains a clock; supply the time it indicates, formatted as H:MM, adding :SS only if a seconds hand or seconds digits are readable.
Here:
12:14
